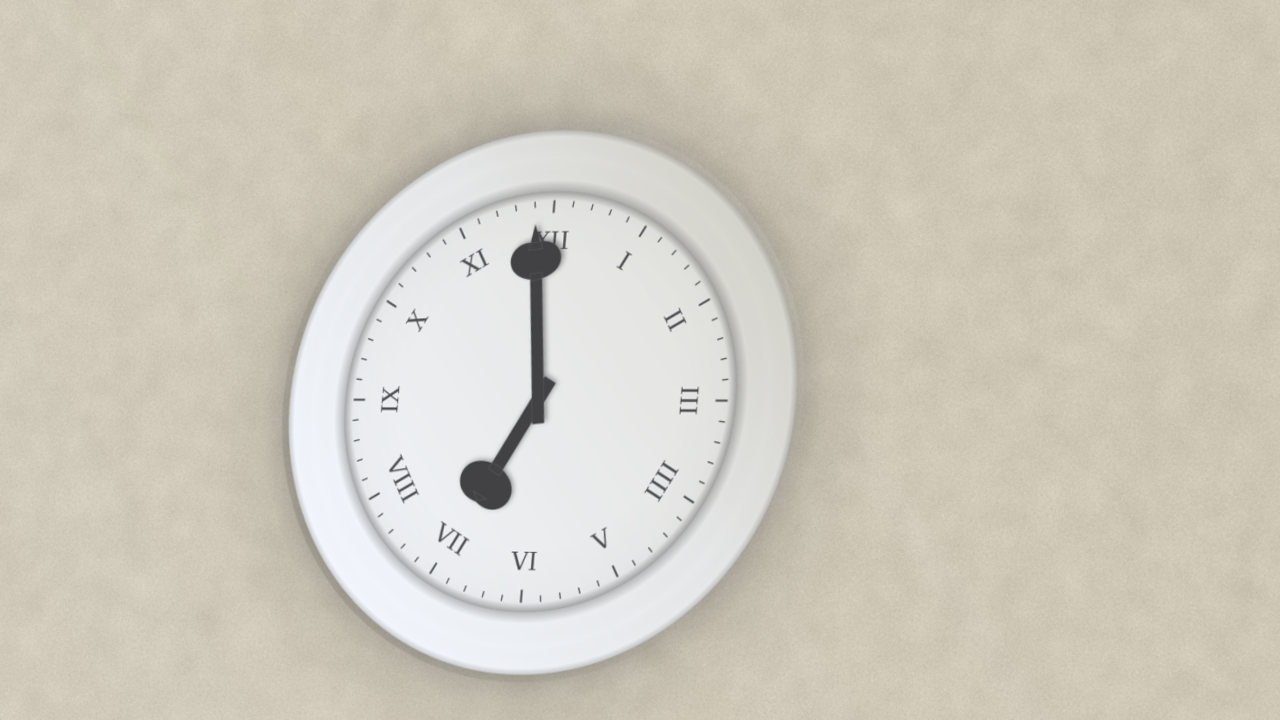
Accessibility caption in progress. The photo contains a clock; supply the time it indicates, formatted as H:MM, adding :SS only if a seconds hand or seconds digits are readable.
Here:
6:59
